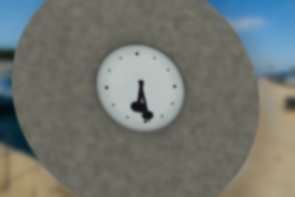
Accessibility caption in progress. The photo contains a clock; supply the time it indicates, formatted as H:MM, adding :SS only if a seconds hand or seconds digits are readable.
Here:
6:29
